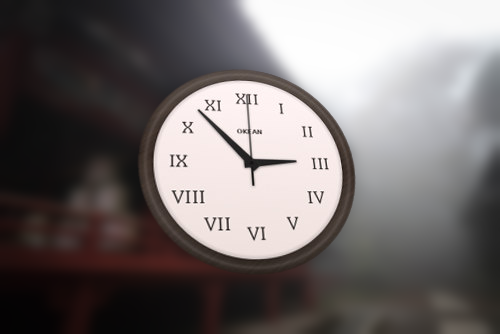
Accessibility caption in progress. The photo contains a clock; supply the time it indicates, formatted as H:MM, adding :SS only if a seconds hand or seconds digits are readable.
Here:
2:53:00
